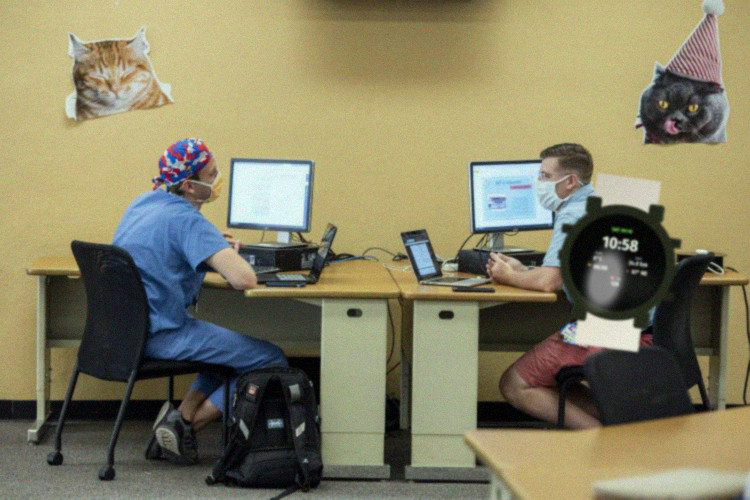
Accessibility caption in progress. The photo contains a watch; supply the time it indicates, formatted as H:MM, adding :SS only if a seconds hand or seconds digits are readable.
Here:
10:58
